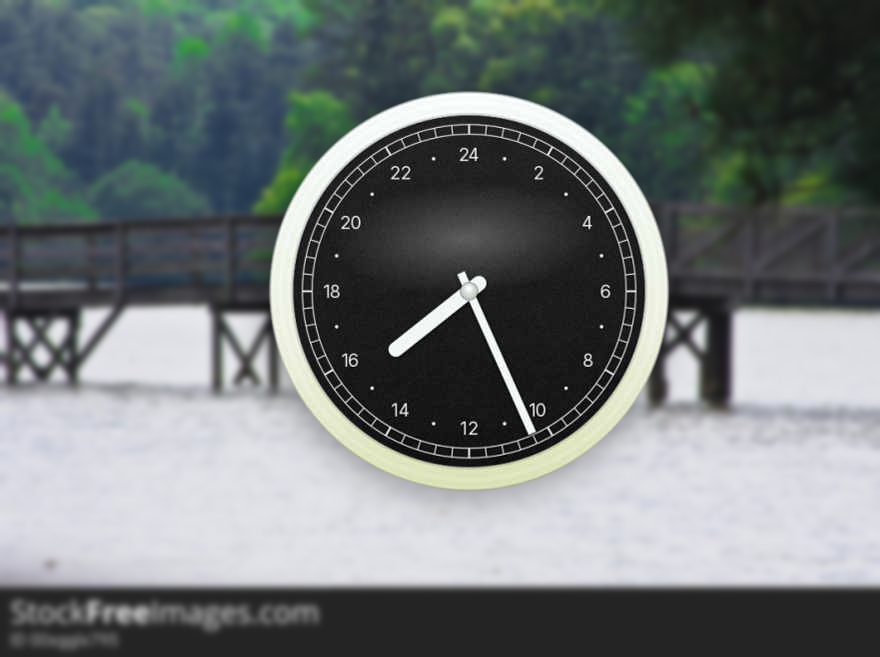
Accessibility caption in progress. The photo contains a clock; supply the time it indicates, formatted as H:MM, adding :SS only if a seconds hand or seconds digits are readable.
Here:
15:26
